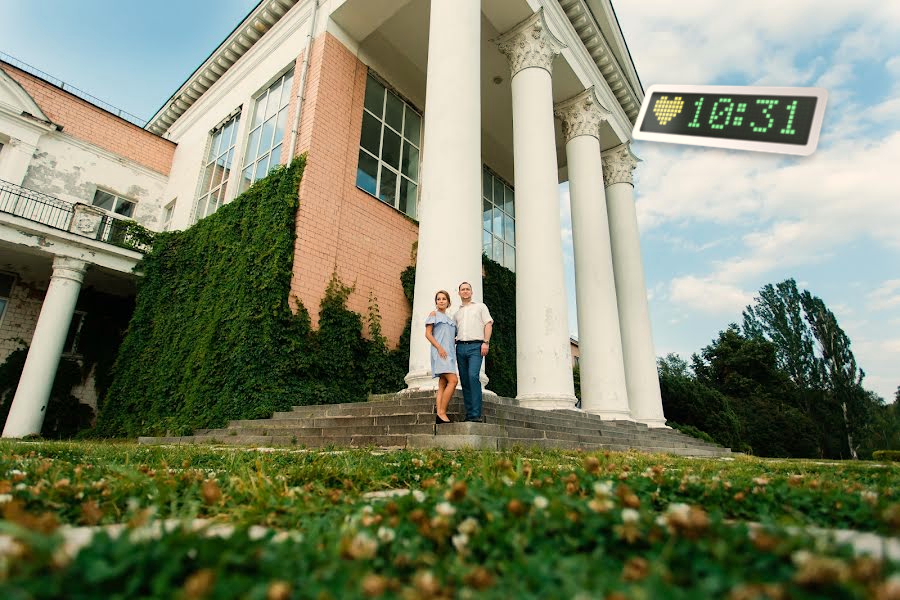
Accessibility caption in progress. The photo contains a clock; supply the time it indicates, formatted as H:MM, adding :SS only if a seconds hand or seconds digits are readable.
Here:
10:31
